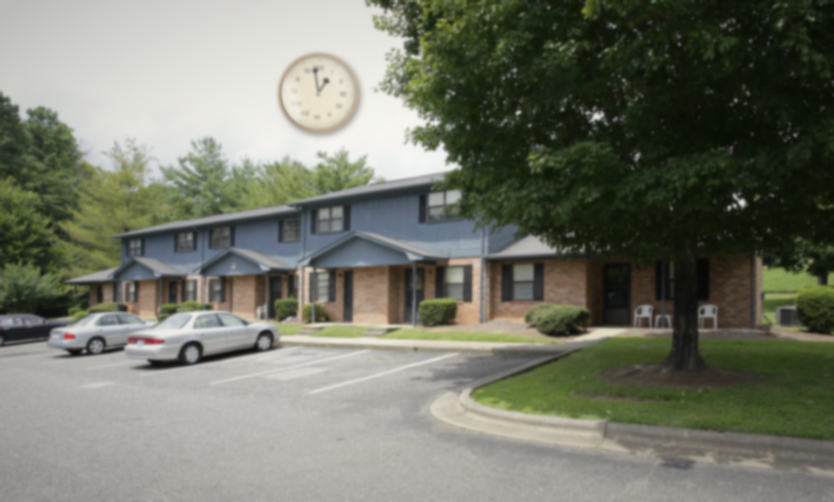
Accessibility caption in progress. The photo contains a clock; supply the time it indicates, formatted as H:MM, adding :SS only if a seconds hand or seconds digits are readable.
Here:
12:58
